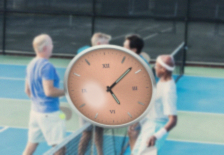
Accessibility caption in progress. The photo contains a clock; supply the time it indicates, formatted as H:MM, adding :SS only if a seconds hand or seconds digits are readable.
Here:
5:08
